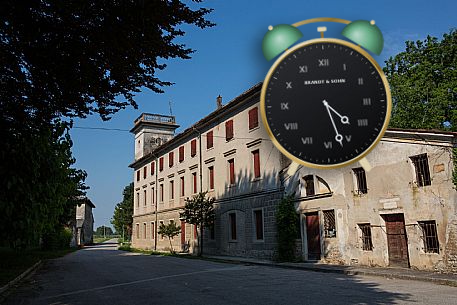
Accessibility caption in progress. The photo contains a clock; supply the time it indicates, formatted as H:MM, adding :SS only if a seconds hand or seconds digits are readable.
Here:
4:27
